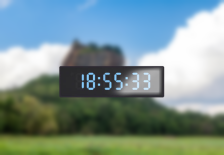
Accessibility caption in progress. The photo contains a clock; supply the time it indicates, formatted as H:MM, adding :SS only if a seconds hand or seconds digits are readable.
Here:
18:55:33
